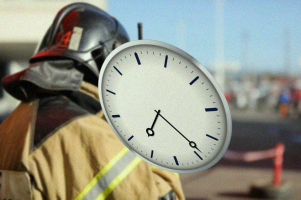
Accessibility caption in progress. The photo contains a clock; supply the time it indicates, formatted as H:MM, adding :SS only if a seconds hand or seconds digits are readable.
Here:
7:24
